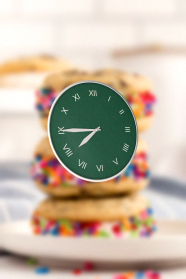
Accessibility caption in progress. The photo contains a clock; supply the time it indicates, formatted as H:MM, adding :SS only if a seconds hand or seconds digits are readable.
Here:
7:45
